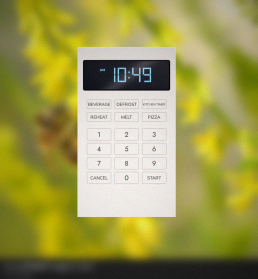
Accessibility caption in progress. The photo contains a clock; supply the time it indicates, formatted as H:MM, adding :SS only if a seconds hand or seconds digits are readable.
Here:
10:49
